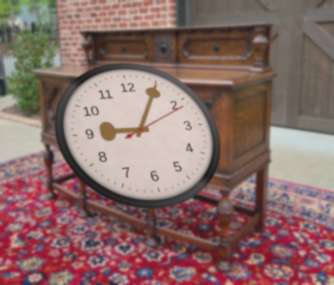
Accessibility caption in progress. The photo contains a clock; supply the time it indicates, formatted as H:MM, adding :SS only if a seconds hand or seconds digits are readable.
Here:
9:05:11
